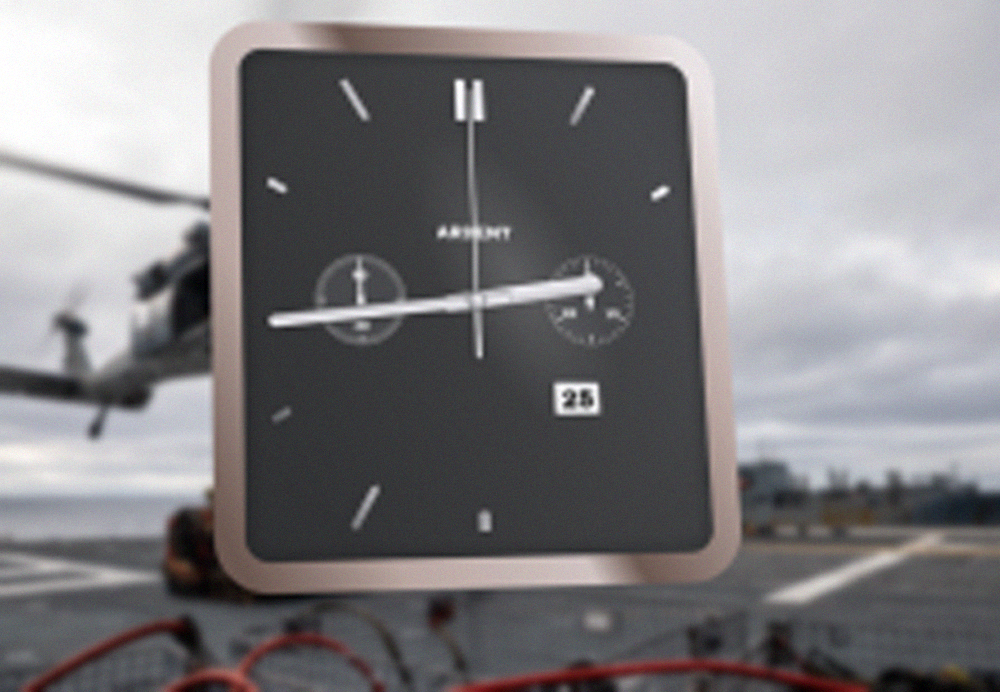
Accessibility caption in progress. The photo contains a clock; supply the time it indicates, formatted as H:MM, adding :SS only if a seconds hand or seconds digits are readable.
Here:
2:44
